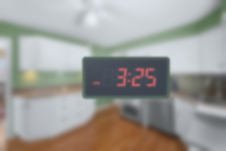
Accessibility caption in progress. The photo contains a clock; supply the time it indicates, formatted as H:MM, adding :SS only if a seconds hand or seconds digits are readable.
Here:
3:25
